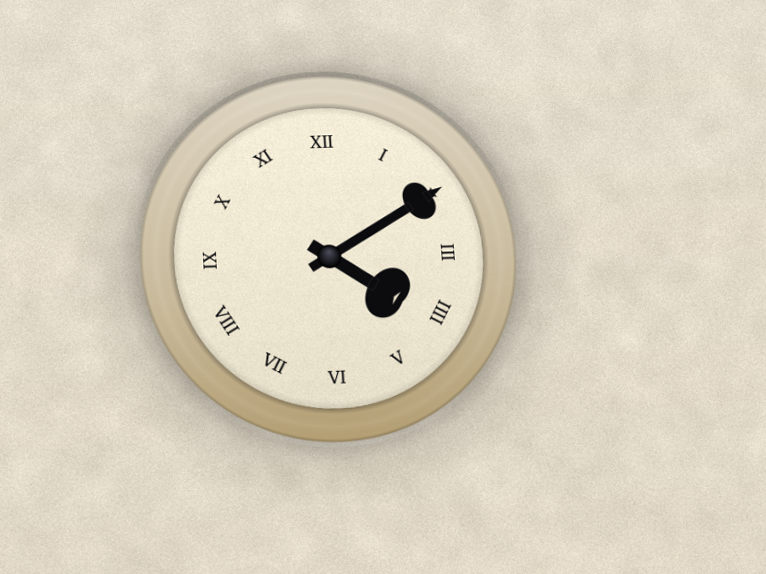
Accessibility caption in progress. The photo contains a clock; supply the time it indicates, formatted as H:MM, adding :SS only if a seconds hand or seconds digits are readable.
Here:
4:10
